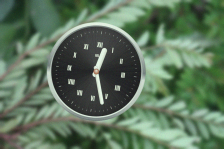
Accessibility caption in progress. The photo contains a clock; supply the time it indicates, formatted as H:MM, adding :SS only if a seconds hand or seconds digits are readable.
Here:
12:27
